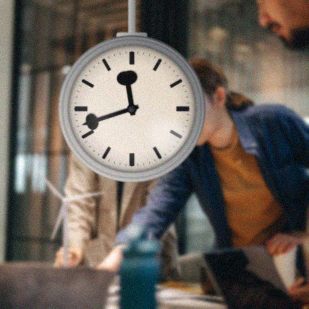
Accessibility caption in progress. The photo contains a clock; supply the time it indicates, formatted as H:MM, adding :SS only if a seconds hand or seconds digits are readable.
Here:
11:42
